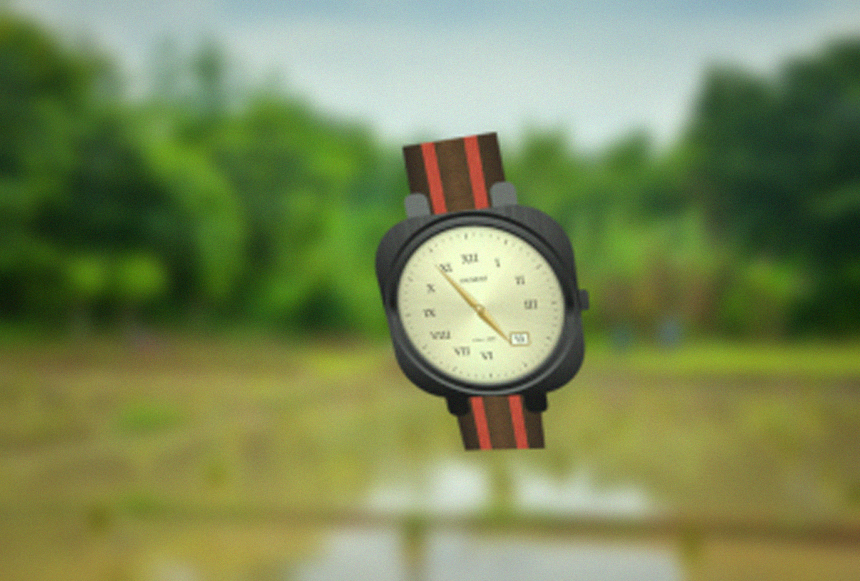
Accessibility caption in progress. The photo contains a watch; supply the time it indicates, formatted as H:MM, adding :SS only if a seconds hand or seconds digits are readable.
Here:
4:54
